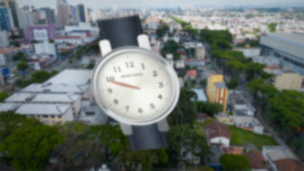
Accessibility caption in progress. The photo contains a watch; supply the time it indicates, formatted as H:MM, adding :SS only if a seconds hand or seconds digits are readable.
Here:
9:49
